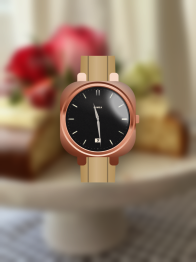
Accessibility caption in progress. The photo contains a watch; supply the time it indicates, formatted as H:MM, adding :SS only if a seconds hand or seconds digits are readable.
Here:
11:29
